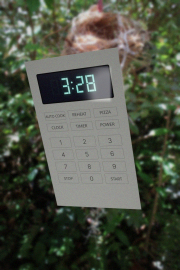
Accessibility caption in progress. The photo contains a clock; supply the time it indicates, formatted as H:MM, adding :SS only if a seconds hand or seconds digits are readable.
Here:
3:28
